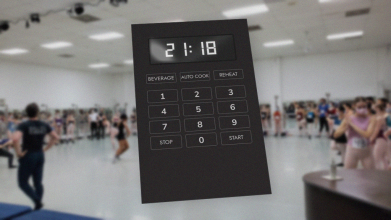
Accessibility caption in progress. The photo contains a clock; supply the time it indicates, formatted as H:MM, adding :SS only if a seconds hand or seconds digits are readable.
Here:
21:18
